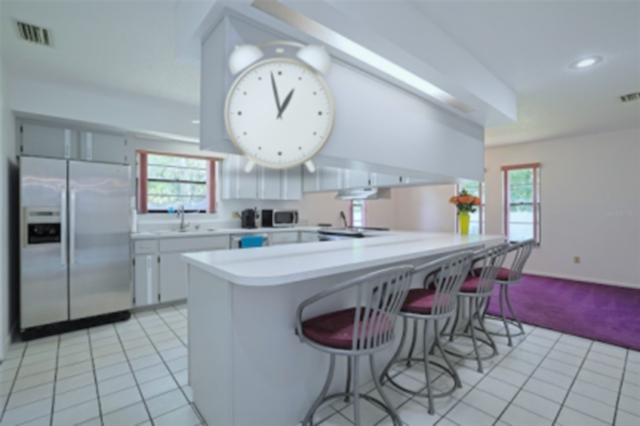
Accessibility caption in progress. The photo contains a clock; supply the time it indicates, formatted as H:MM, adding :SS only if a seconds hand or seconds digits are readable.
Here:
12:58
